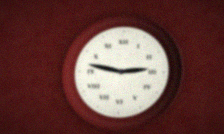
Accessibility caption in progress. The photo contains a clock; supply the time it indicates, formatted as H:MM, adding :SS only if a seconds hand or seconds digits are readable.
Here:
2:47
